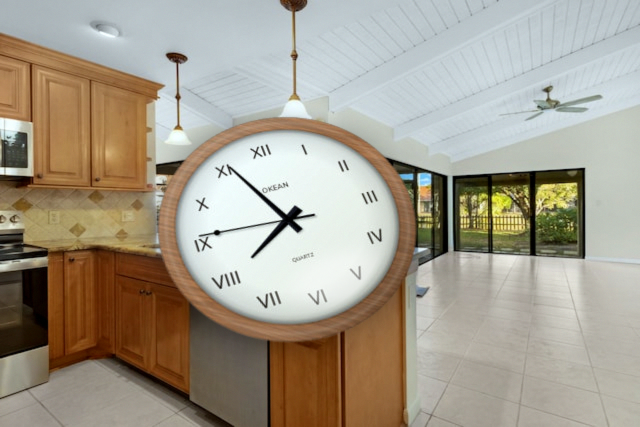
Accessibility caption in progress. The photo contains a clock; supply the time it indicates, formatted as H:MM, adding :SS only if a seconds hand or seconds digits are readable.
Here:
7:55:46
